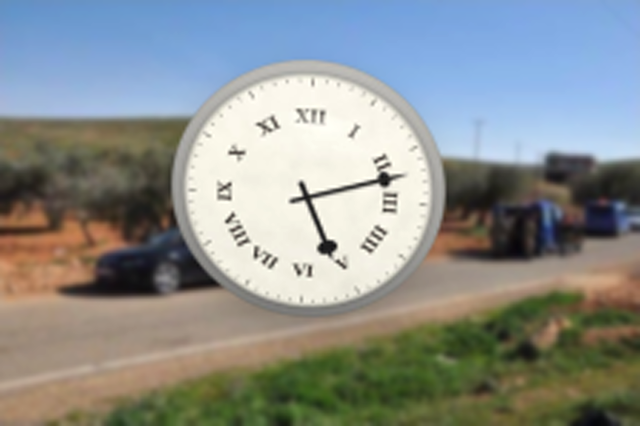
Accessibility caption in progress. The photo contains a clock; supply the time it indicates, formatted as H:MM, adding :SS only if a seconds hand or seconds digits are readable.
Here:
5:12
